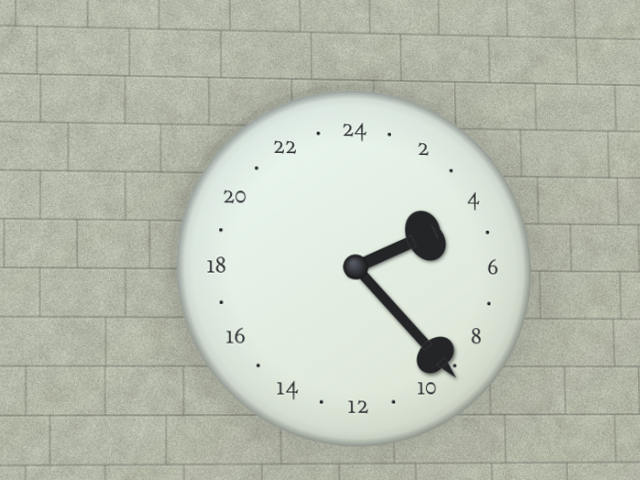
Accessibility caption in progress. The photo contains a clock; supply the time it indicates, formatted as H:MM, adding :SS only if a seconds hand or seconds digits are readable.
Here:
4:23
